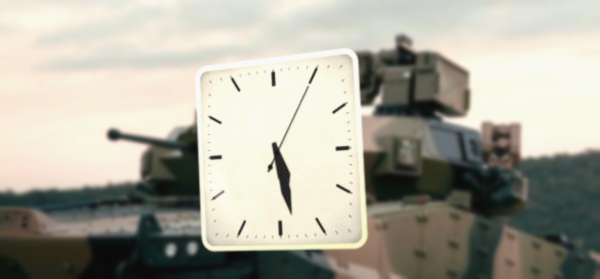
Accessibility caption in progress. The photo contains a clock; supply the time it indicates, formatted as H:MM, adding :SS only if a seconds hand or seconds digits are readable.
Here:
5:28:05
